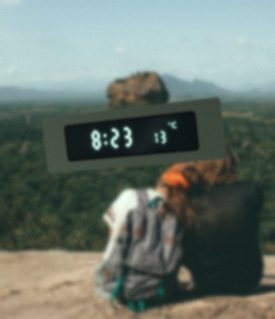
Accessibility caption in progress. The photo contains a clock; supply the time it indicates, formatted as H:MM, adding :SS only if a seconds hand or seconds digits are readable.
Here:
8:23
